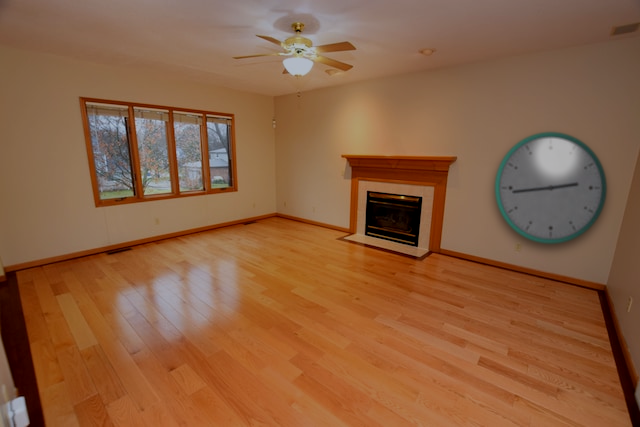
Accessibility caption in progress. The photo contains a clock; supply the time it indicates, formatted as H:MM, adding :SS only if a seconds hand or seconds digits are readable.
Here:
2:44
